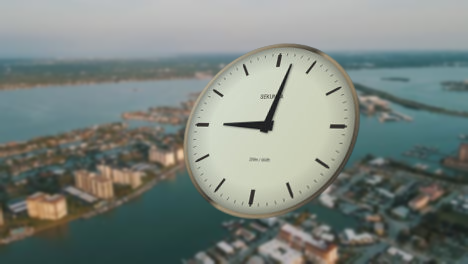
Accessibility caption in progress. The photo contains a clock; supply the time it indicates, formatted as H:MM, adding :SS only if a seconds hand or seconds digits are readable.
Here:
9:02
